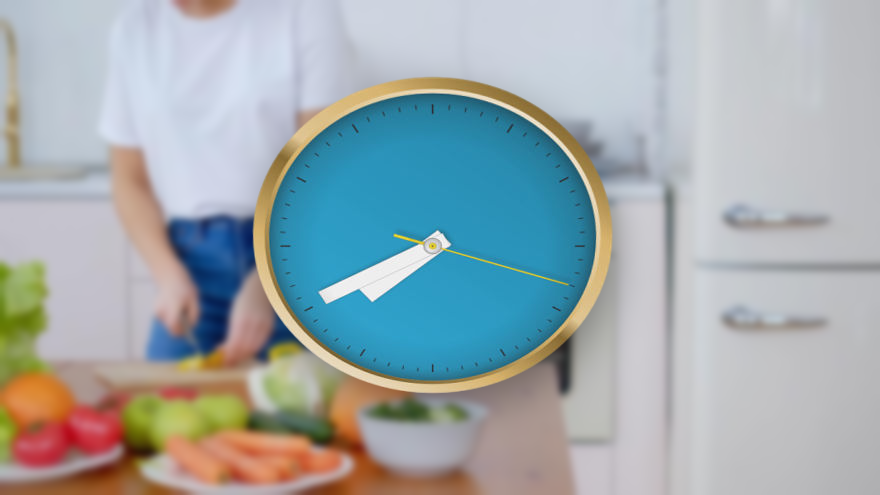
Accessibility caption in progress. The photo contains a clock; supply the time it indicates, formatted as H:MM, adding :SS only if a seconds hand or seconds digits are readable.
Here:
7:40:18
